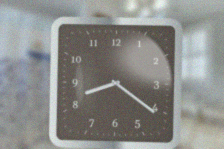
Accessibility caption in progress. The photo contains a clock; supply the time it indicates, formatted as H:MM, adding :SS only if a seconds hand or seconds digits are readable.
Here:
8:21
